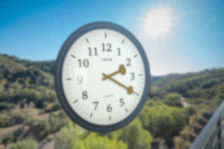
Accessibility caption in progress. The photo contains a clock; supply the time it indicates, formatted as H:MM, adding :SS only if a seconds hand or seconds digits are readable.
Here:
2:20
